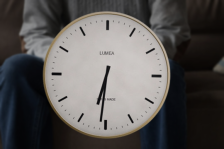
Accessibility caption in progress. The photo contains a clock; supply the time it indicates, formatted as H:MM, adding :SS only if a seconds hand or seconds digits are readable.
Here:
6:31
